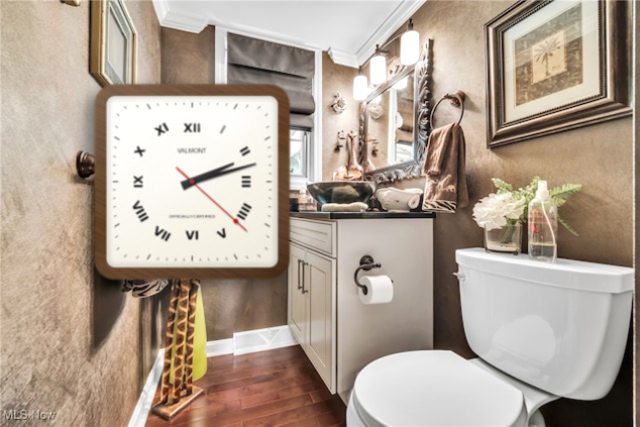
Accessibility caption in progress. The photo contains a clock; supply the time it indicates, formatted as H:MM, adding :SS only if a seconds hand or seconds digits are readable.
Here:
2:12:22
